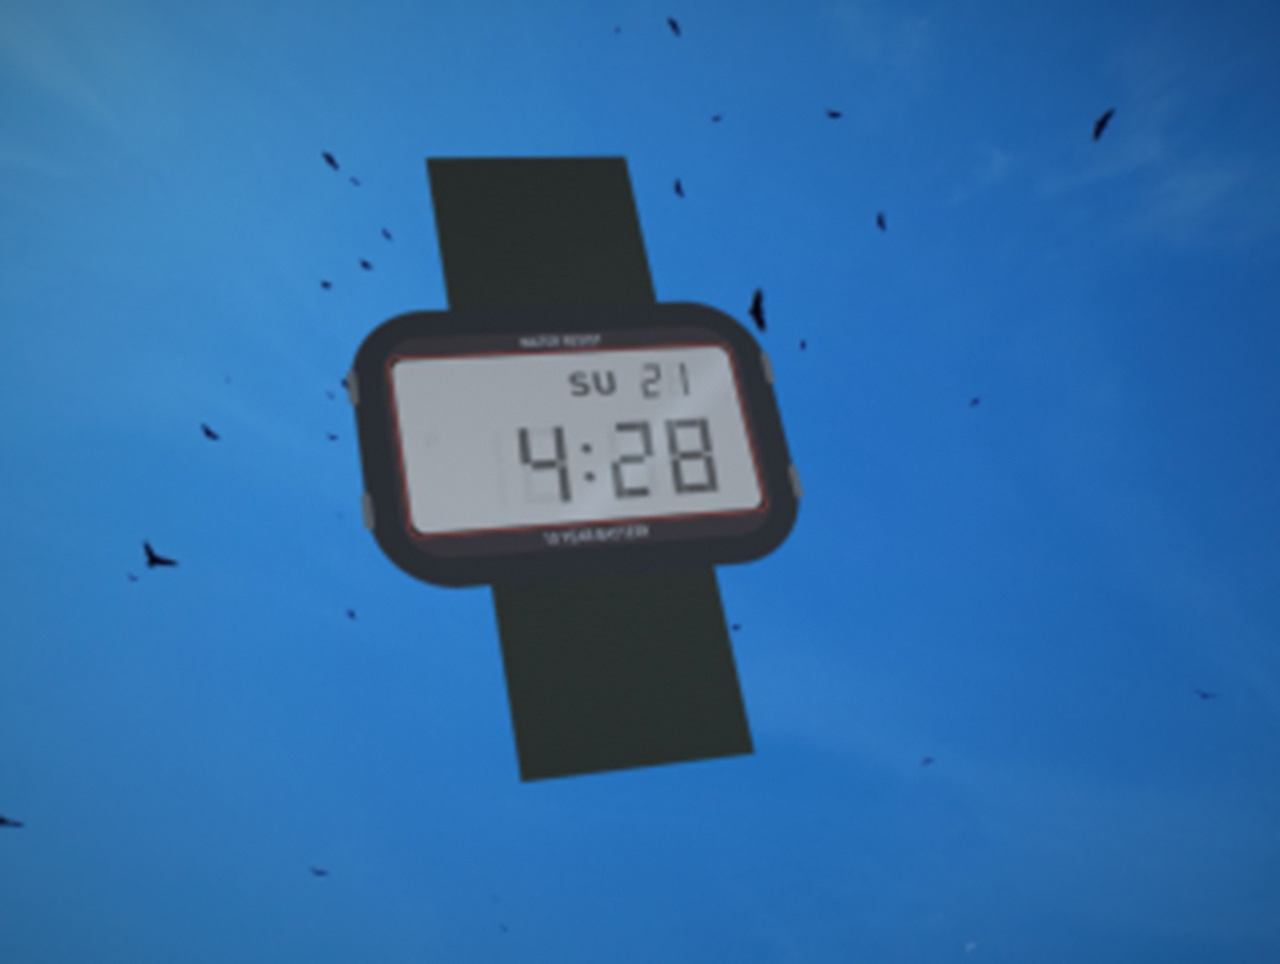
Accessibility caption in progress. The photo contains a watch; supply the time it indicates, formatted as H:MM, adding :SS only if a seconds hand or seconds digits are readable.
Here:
4:28
